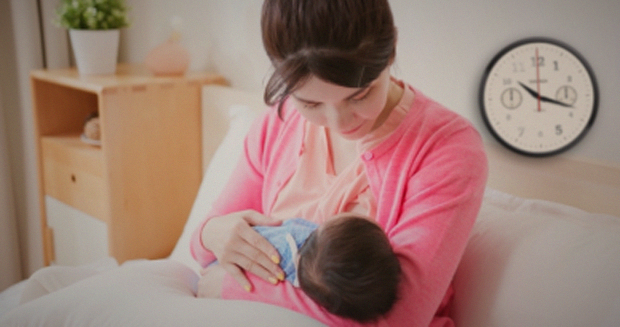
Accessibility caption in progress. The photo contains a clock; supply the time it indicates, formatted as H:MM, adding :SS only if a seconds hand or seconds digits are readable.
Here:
10:18
